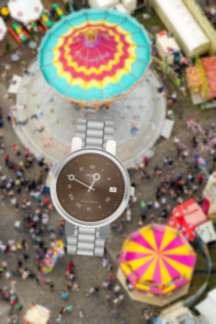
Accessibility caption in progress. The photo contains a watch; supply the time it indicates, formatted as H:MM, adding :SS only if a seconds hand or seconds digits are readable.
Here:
12:49
